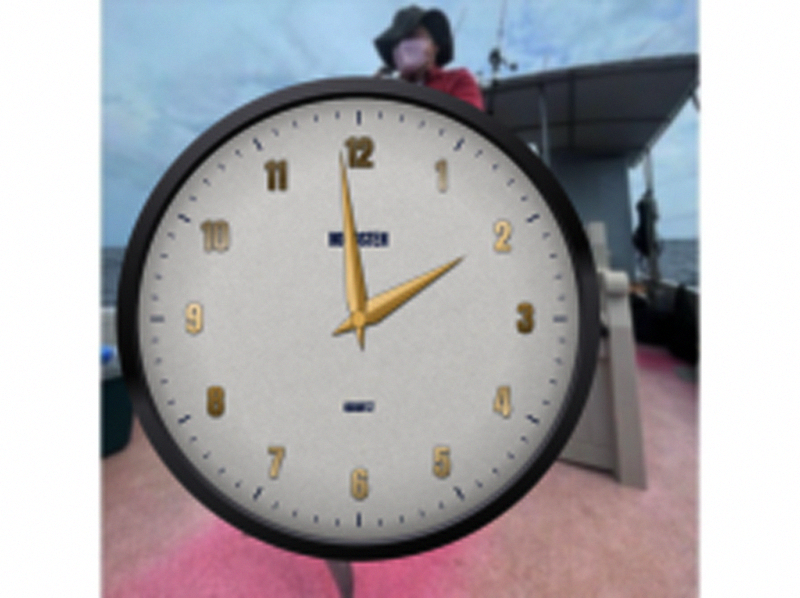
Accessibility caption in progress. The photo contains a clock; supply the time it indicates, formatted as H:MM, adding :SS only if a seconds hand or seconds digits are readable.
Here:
1:59
